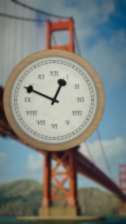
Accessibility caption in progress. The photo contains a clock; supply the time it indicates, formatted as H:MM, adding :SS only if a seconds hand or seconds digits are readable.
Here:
12:49
